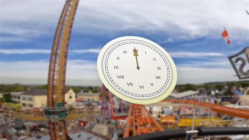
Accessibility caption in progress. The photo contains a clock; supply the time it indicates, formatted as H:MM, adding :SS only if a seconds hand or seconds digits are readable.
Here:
12:00
